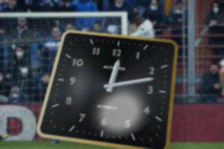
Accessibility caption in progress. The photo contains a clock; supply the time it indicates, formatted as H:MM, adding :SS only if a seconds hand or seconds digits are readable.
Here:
12:12
